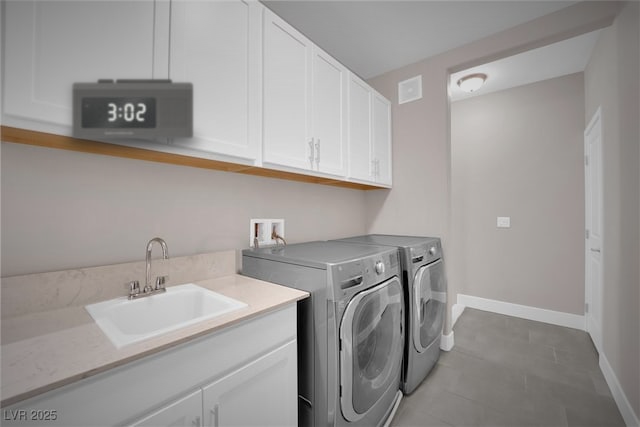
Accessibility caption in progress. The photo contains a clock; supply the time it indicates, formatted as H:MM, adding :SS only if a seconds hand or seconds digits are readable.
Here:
3:02
